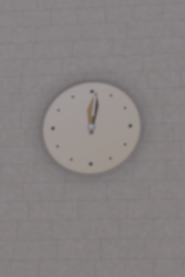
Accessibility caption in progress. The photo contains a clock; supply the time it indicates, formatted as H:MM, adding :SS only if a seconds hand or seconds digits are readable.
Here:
12:01
